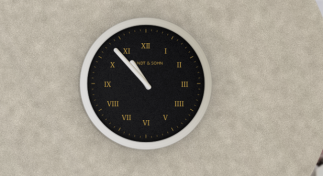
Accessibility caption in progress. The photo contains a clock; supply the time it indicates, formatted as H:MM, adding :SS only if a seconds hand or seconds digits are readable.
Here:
10:53
